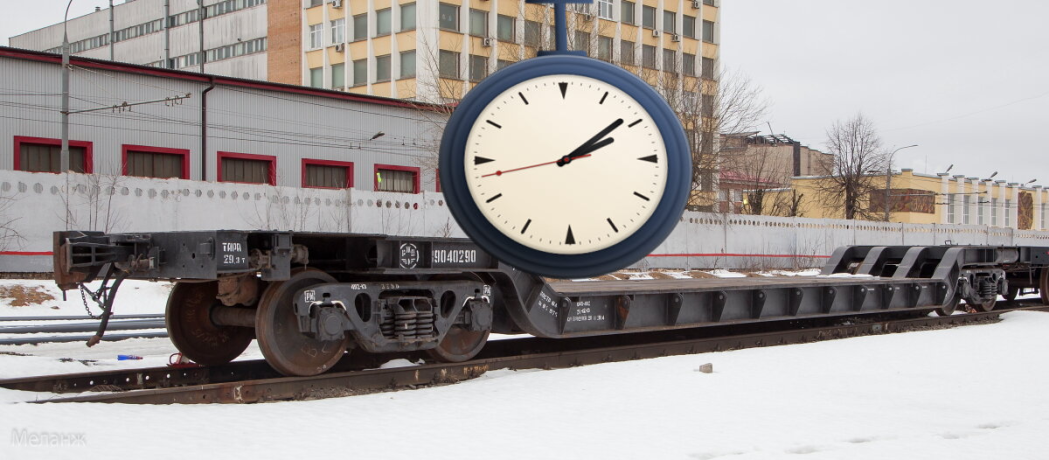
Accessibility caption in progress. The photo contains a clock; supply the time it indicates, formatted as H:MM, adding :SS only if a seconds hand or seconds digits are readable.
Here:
2:08:43
